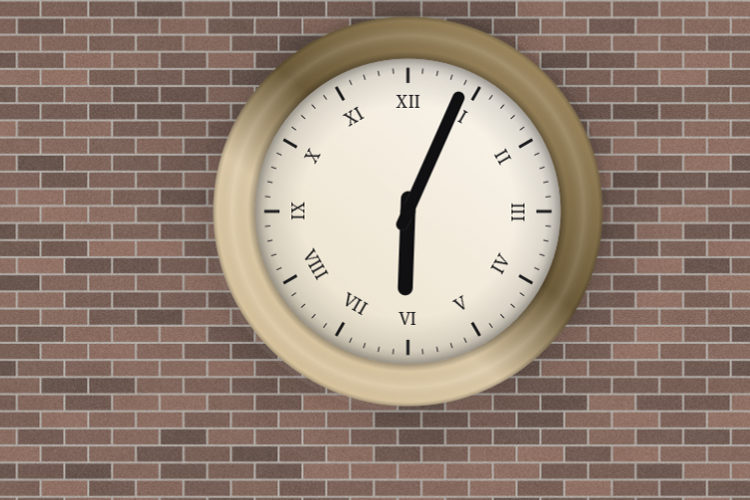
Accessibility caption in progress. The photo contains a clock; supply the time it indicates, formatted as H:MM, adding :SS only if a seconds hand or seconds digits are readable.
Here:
6:04
